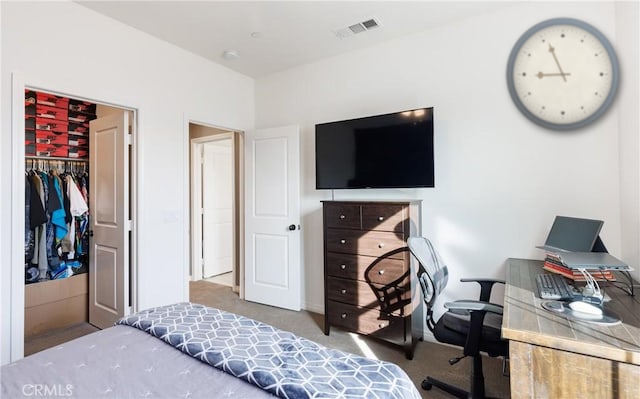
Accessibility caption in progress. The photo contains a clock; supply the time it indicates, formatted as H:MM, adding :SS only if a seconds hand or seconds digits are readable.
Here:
8:56
